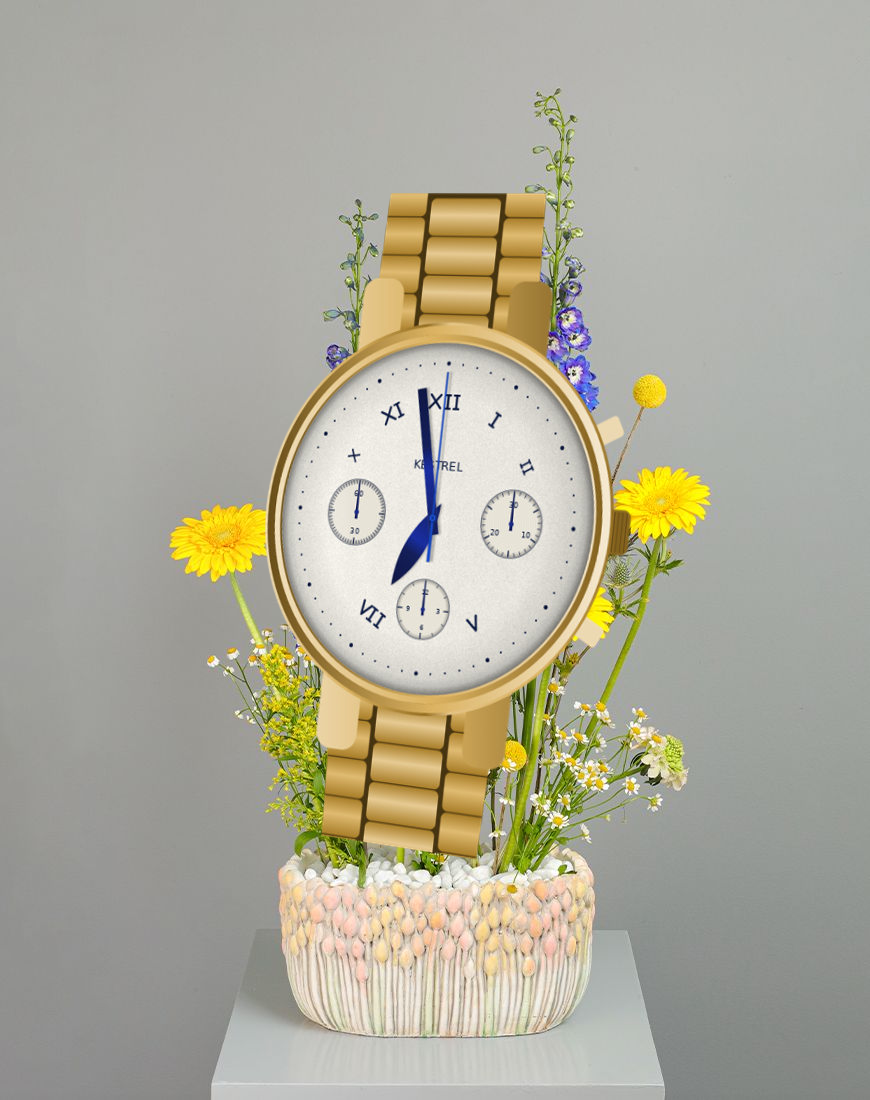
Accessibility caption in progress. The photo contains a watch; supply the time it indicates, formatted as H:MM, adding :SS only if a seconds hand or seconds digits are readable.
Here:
6:58
